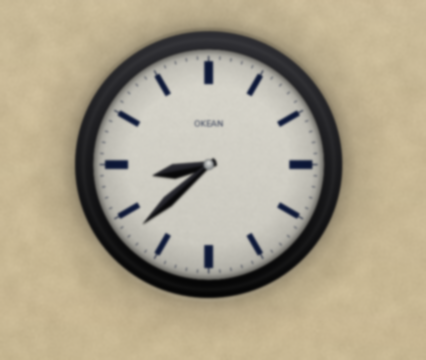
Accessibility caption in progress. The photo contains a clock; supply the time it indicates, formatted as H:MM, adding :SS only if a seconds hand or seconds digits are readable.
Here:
8:38
